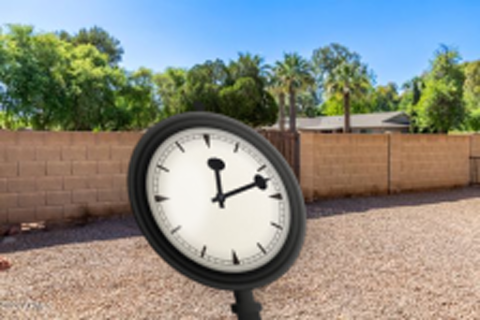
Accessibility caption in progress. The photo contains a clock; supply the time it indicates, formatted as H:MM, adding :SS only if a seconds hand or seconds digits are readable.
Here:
12:12
